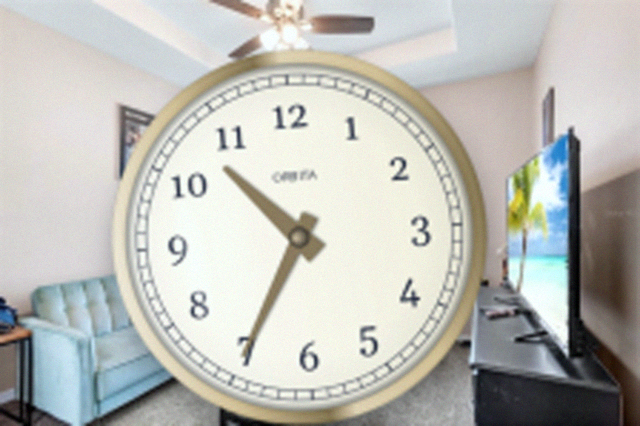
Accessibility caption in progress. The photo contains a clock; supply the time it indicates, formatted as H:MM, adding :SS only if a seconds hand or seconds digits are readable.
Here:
10:35
